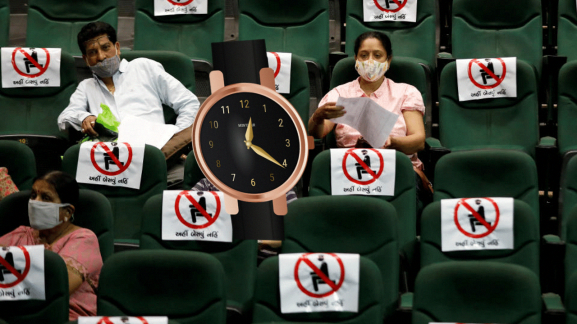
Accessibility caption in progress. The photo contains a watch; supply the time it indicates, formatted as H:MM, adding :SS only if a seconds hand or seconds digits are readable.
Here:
12:21
